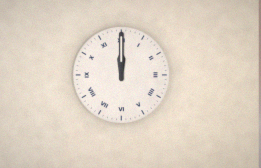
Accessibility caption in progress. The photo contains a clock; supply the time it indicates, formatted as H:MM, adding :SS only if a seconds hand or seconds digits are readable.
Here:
12:00
